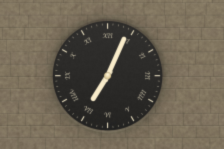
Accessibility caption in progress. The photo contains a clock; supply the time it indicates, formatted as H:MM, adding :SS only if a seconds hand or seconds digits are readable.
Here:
7:04
